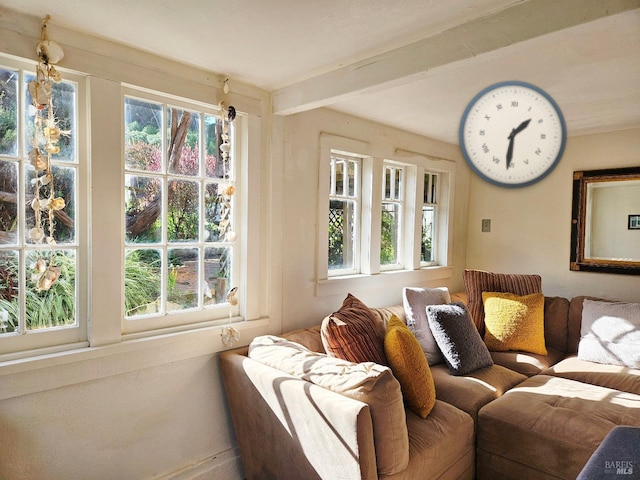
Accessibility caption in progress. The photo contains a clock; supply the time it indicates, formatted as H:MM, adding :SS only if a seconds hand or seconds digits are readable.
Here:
1:31
